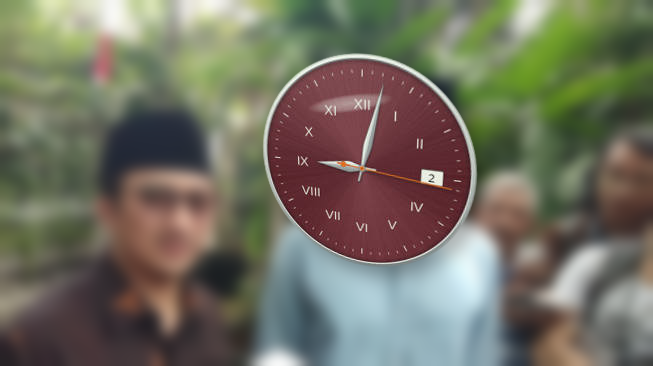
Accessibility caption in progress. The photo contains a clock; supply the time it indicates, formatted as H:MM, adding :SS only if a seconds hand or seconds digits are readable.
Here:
9:02:16
